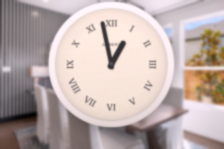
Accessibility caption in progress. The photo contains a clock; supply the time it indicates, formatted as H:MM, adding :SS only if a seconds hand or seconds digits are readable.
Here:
12:58
